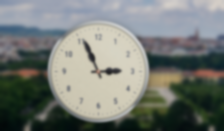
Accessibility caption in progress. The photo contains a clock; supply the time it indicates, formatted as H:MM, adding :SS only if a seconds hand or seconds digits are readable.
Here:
2:56
